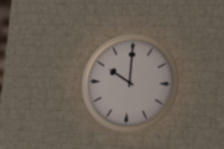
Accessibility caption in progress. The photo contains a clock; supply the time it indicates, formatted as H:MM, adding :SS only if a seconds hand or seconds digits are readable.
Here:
10:00
